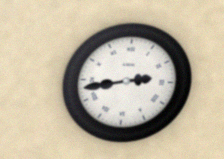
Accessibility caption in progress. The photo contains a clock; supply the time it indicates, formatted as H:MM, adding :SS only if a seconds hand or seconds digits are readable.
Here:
2:43
